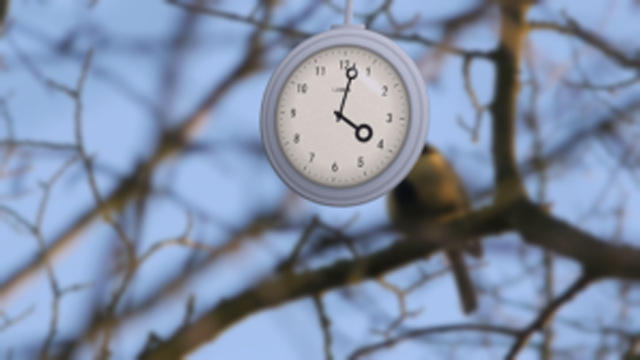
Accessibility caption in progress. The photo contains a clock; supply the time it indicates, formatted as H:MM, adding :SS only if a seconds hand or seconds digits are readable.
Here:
4:02
